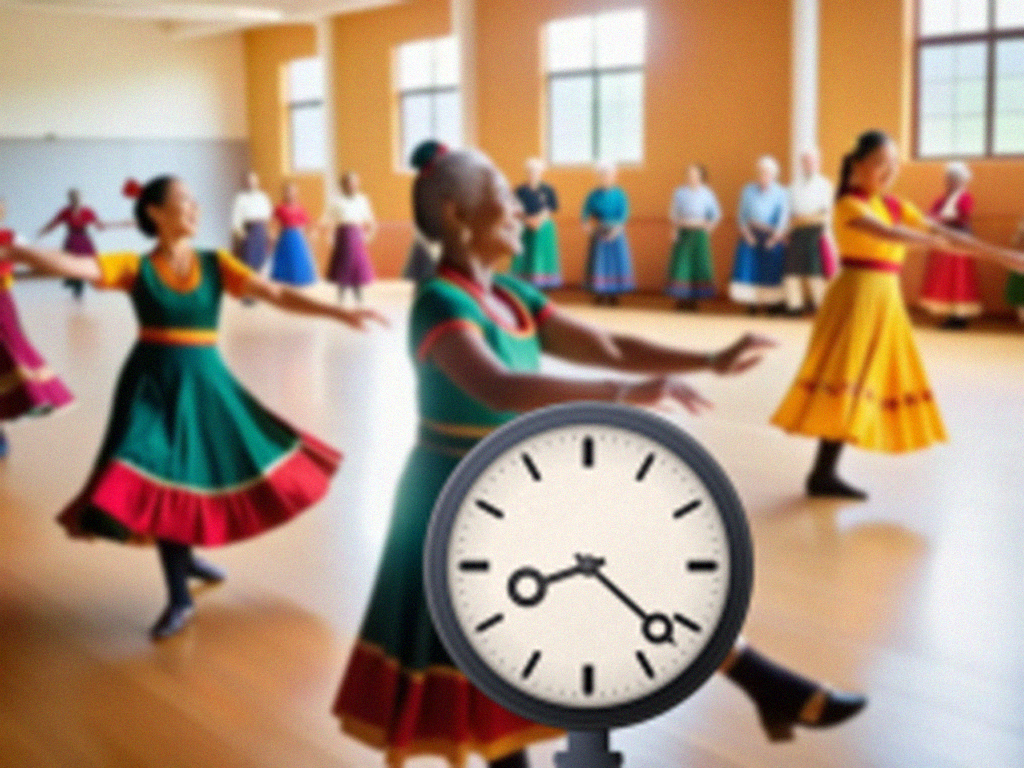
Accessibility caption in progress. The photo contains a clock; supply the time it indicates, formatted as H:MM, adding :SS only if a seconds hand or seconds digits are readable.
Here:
8:22
